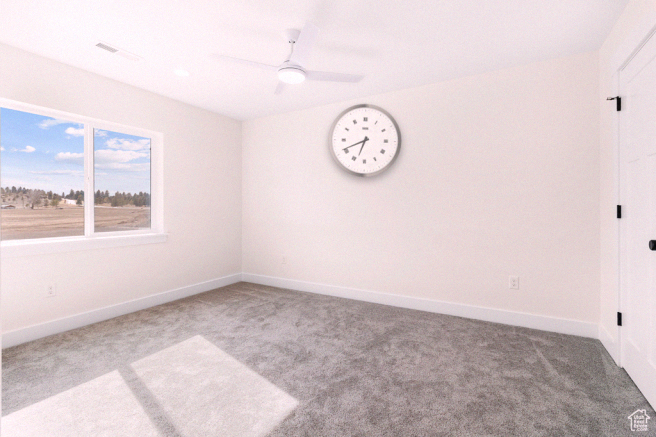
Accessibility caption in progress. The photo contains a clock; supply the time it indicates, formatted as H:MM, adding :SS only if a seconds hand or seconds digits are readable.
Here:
6:41
